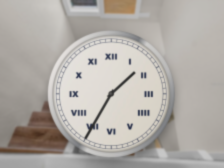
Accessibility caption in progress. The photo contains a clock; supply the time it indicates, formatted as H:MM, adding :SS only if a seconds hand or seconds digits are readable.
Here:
1:35
